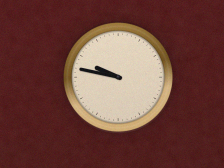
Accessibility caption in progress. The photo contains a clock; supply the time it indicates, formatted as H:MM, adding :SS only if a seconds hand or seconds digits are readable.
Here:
9:47
